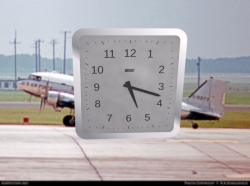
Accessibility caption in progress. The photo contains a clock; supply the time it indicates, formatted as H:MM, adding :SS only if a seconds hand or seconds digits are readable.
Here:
5:18
